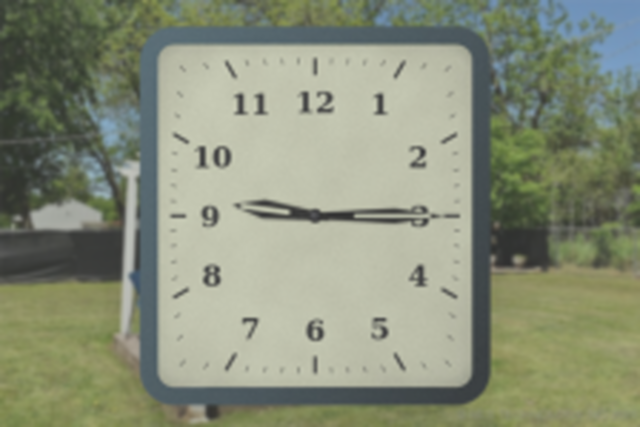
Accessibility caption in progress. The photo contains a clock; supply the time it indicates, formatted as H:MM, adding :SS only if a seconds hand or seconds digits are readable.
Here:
9:15
